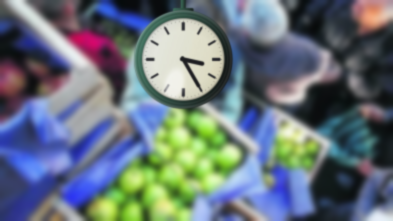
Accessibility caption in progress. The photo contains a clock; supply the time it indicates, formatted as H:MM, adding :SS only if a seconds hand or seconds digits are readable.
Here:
3:25
